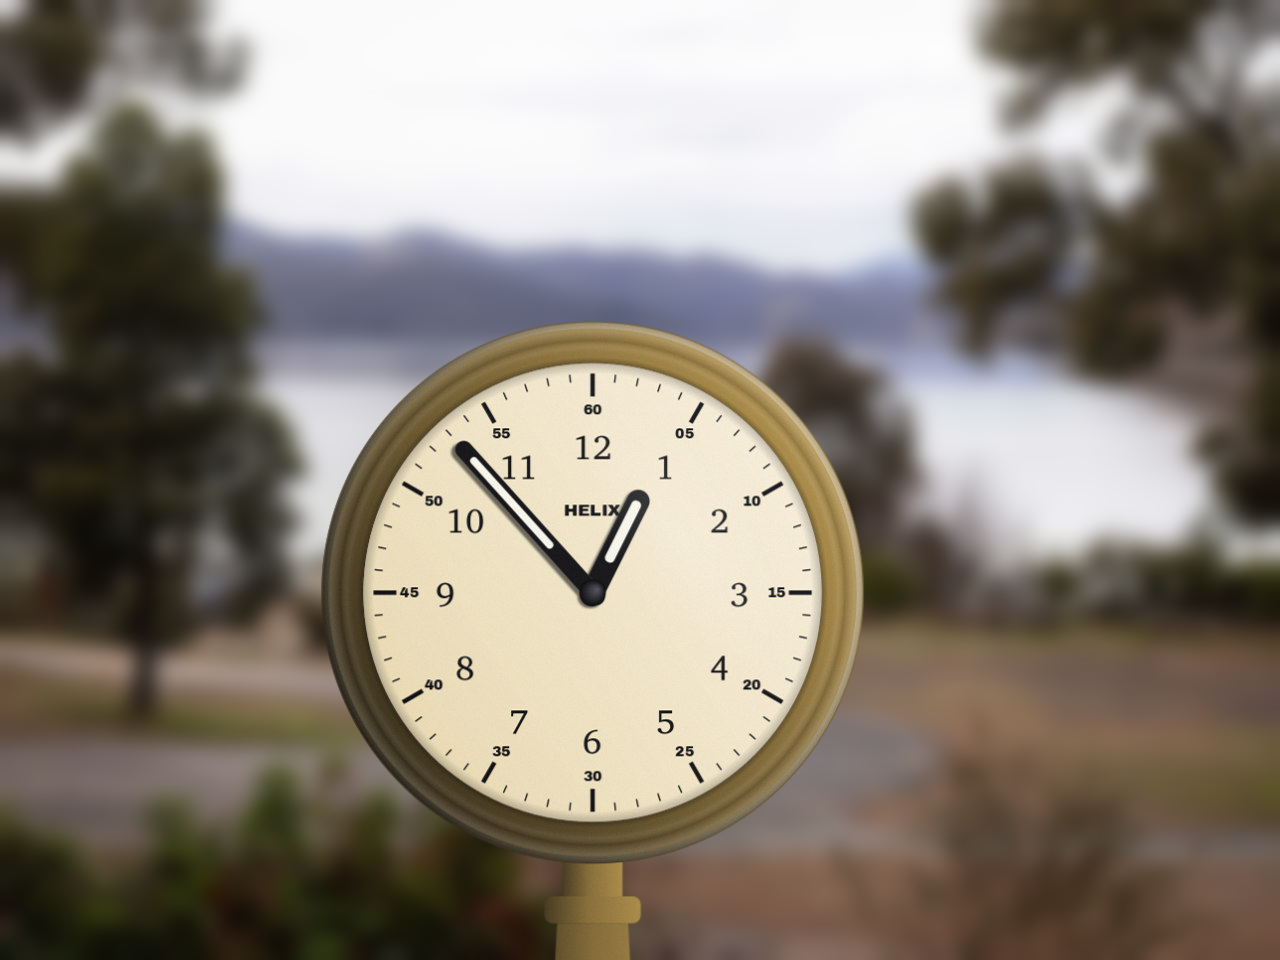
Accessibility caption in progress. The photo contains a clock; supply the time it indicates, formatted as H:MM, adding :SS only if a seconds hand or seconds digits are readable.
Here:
12:53
